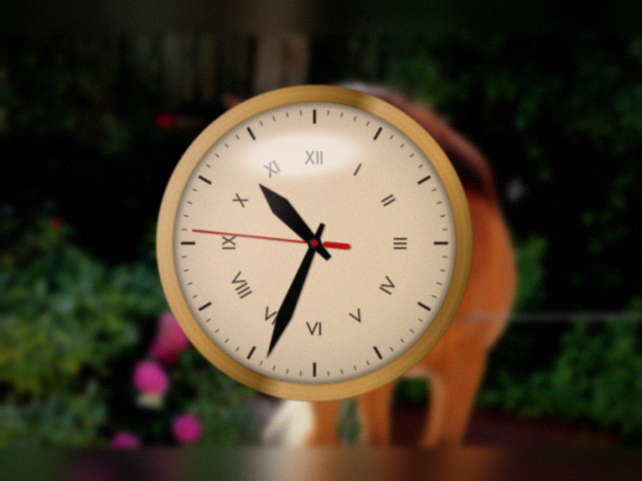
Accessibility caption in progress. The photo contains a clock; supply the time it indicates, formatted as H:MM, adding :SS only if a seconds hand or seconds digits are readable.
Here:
10:33:46
